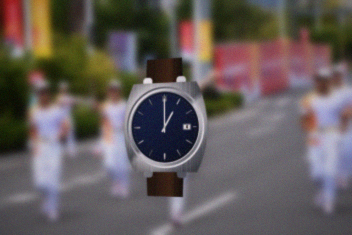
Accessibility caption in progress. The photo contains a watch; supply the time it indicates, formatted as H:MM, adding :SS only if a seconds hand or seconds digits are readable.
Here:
1:00
